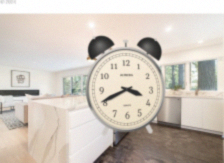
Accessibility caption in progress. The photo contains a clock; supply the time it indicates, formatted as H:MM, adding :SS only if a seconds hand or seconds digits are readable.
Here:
3:41
